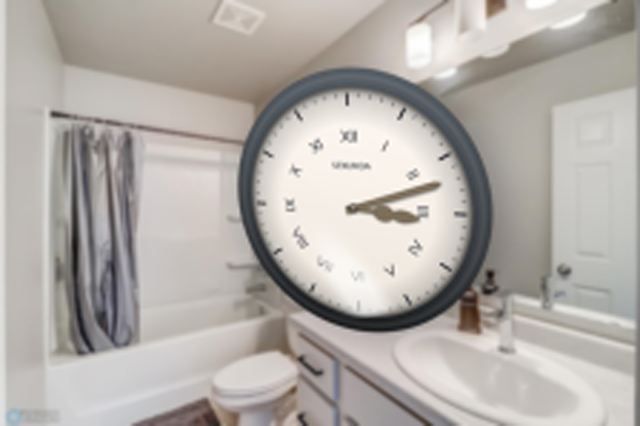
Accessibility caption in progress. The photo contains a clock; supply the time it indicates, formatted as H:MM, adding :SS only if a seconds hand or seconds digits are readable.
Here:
3:12
